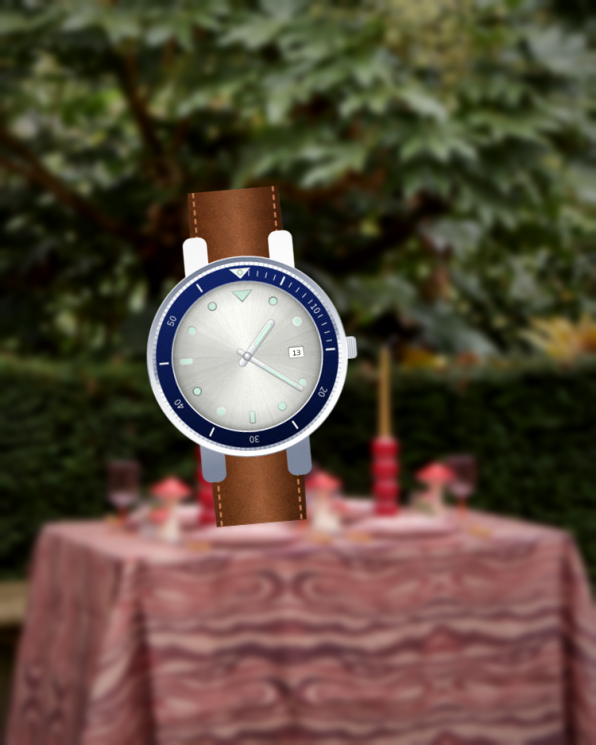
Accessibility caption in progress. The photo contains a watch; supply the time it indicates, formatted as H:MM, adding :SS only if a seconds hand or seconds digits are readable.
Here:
1:21
